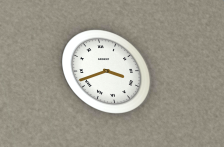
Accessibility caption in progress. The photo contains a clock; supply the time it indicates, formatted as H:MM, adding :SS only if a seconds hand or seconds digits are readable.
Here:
3:42
